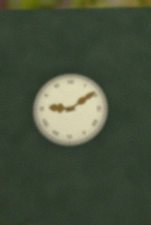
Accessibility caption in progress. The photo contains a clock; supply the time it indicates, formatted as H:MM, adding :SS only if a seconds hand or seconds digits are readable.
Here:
9:09
